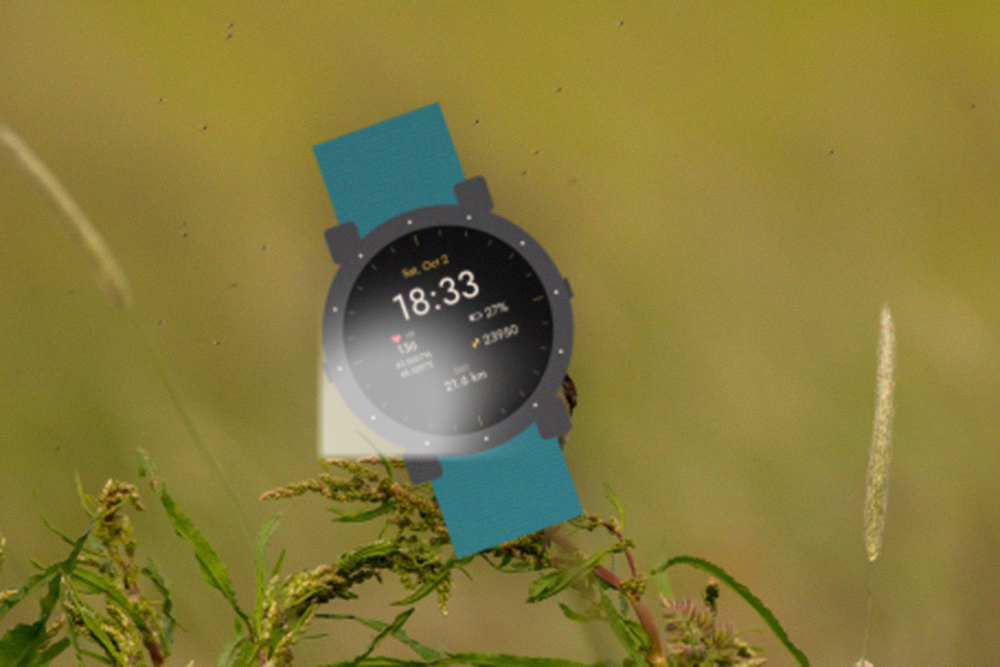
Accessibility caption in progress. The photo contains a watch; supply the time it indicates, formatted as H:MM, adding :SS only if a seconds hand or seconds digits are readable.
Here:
18:33
